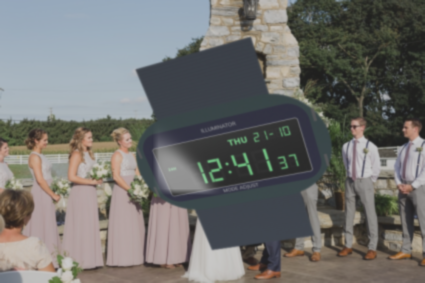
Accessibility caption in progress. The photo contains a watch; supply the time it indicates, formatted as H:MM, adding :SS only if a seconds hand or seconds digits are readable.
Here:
12:41:37
